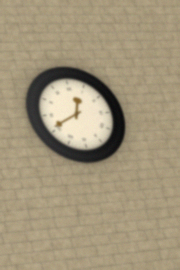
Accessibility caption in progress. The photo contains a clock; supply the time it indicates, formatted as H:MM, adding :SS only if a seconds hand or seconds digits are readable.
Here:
12:41
